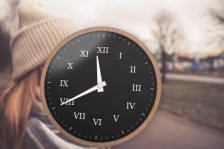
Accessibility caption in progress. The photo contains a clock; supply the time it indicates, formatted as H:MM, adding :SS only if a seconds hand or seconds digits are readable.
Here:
11:40
